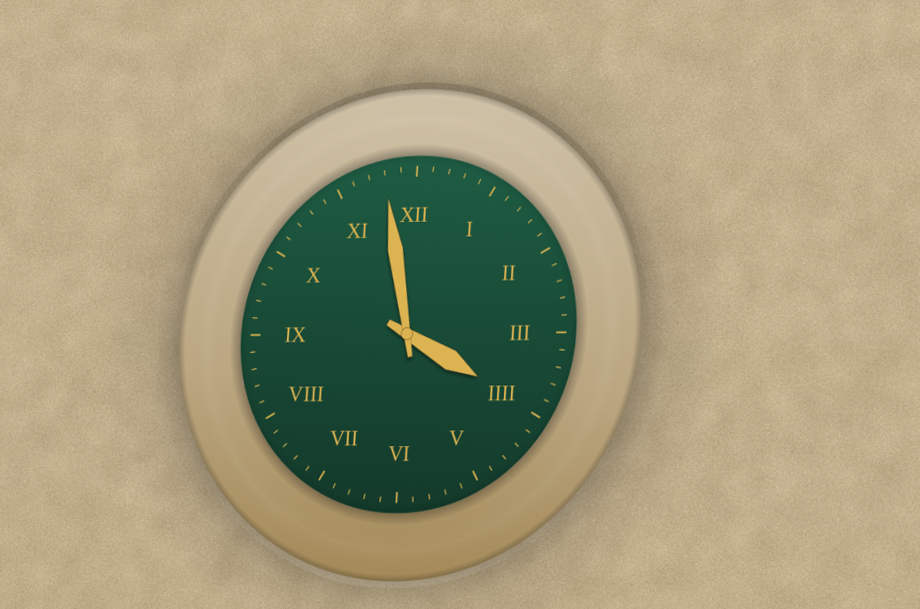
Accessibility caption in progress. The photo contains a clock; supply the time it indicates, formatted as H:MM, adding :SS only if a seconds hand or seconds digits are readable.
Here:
3:58
